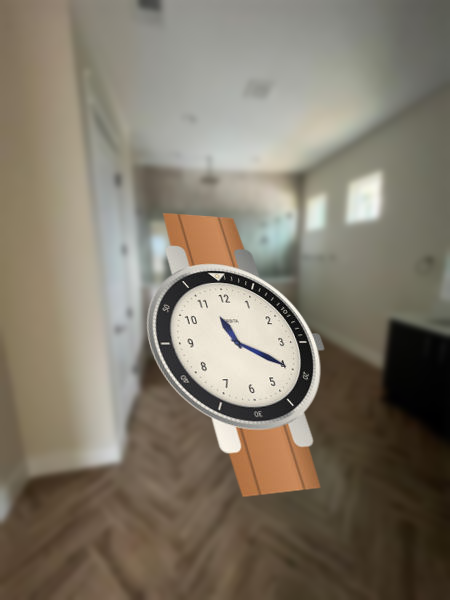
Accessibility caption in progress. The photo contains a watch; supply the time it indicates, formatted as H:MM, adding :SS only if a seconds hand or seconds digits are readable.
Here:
11:20
